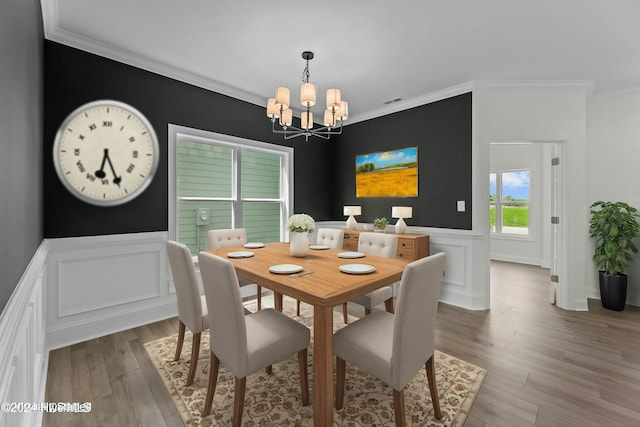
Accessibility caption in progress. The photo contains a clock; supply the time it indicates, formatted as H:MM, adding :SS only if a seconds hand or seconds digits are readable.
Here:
6:26
